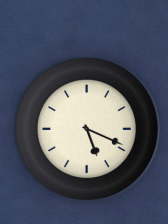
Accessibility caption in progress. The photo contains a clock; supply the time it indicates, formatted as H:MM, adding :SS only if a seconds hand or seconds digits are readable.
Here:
5:19
